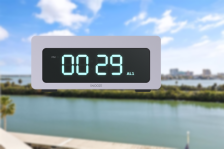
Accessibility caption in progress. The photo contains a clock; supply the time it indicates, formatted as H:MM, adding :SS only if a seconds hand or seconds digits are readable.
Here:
0:29
